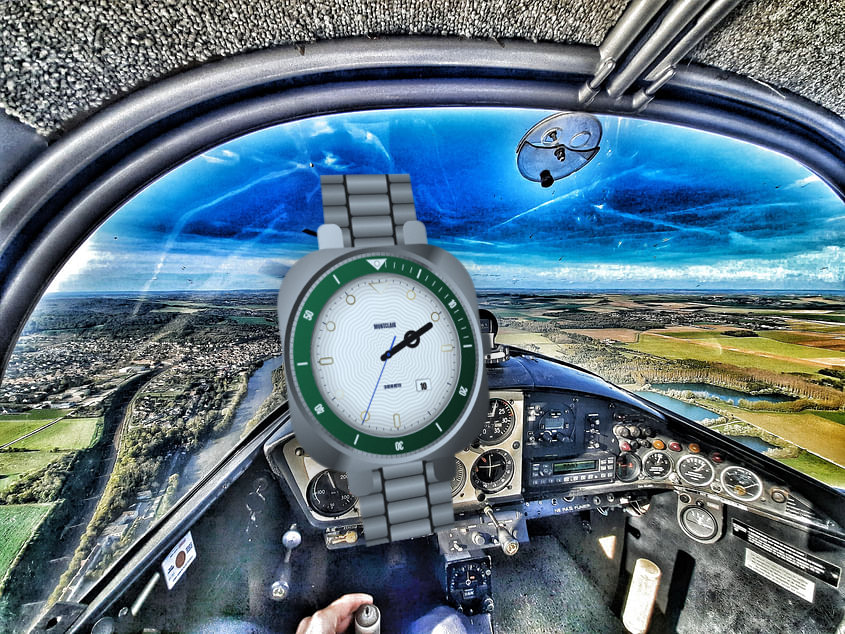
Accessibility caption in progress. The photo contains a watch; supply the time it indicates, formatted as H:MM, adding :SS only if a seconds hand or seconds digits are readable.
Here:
2:10:35
